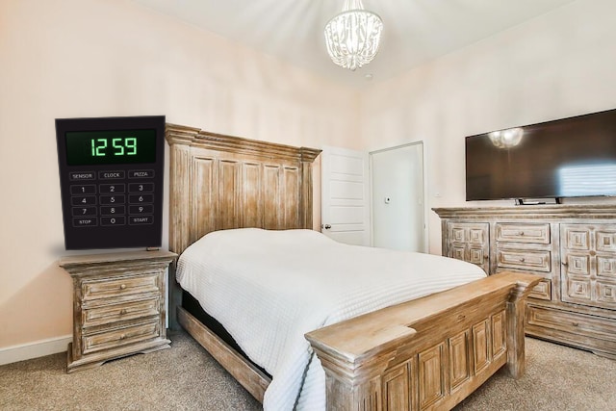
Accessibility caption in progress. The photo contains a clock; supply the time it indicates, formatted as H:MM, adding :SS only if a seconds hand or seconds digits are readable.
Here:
12:59
